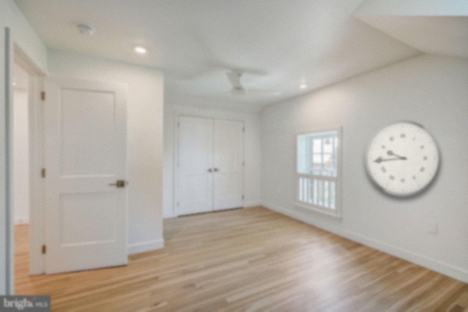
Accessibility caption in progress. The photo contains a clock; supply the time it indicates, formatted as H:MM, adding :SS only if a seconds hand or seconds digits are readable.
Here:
9:44
